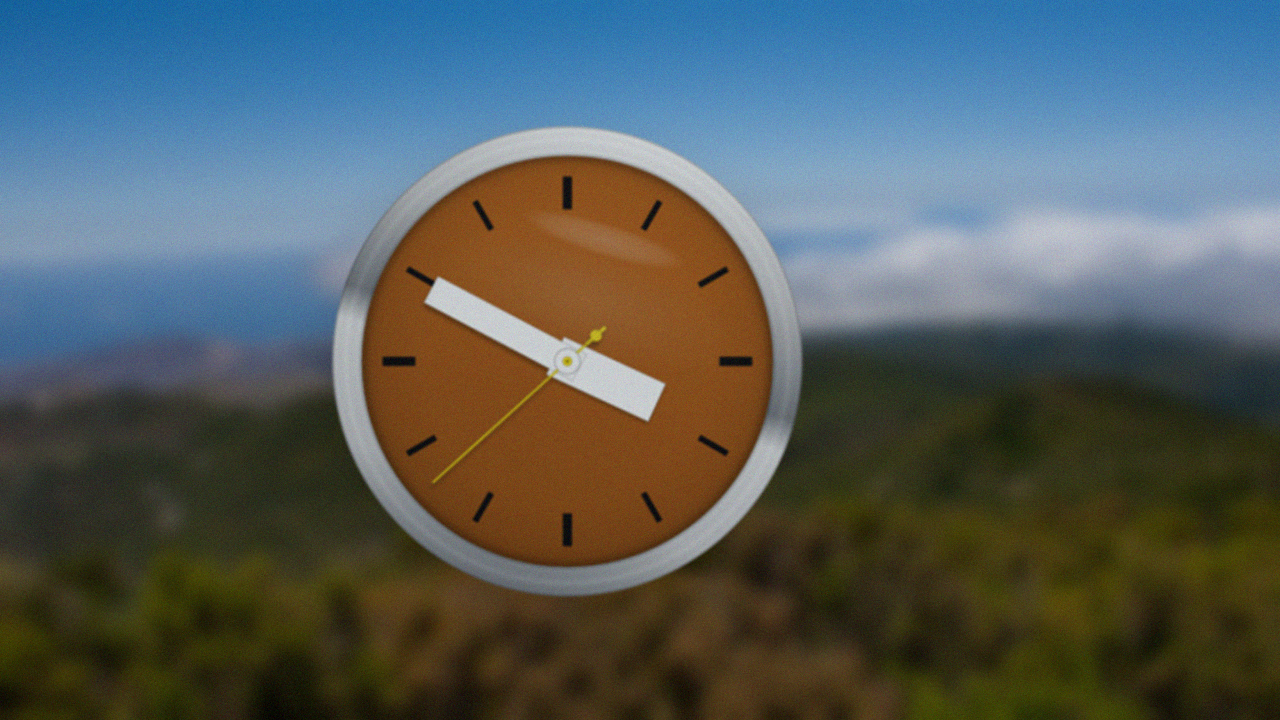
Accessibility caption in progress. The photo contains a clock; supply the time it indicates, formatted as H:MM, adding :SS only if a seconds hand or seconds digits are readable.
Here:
3:49:38
